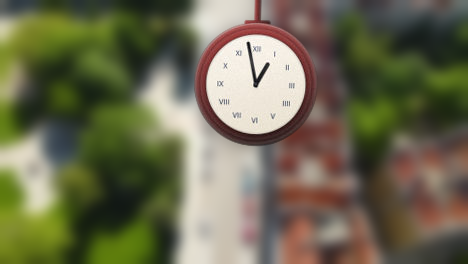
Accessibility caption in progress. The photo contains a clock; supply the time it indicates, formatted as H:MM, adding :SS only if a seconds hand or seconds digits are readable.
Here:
12:58
